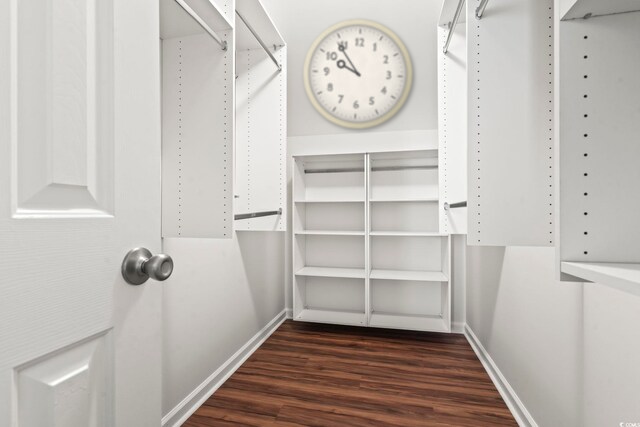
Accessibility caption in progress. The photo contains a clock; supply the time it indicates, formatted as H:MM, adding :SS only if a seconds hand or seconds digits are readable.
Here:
9:54
